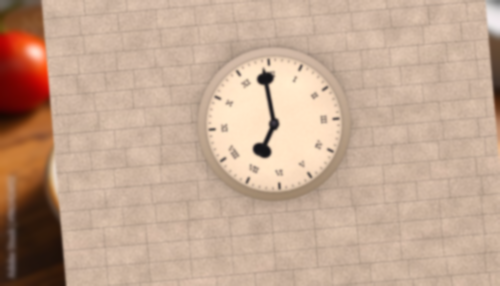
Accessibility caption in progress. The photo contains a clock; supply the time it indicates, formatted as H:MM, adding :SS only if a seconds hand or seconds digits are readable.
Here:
6:59
